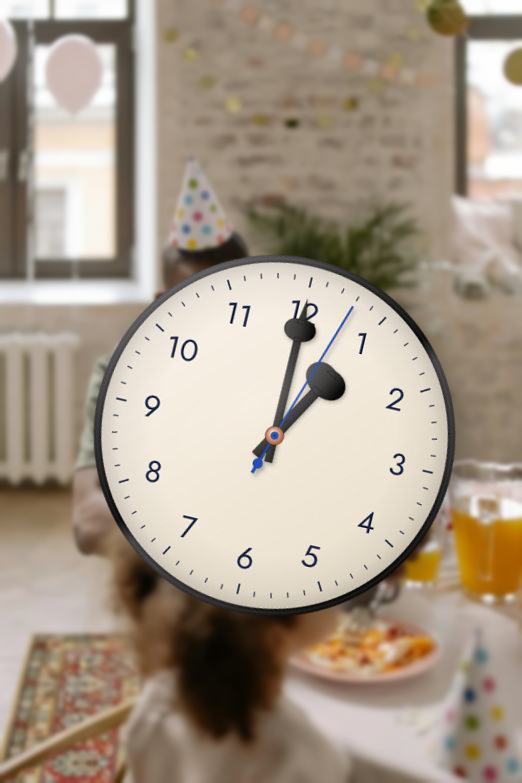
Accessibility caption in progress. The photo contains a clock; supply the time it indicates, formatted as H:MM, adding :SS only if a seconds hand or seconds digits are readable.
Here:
1:00:03
